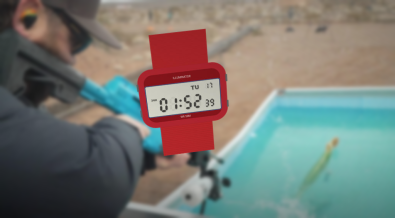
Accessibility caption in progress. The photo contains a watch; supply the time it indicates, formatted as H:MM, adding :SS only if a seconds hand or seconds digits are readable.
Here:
1:52:39
